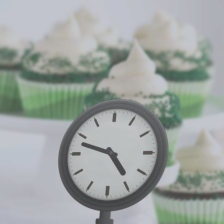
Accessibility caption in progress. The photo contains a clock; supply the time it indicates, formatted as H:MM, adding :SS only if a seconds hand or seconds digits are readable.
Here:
4:48
